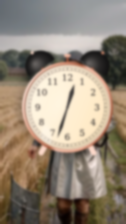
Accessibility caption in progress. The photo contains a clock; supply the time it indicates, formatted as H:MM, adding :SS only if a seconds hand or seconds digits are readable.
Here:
12:33
